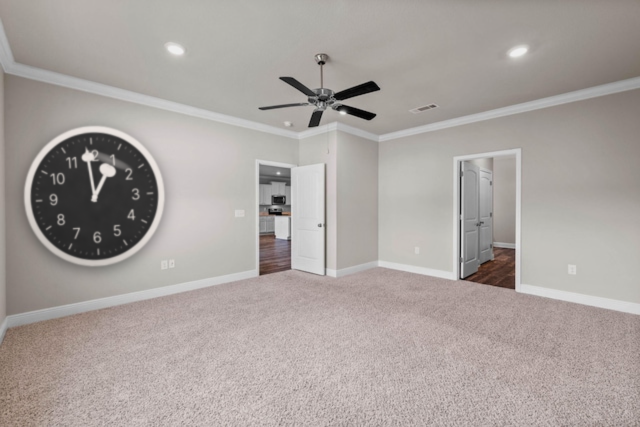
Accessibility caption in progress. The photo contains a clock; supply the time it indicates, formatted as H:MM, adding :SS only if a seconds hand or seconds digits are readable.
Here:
12:59
